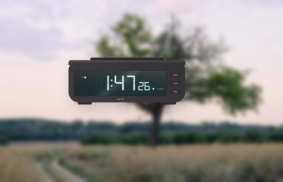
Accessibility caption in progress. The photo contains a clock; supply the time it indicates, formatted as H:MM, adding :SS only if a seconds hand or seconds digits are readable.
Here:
1:47:26
